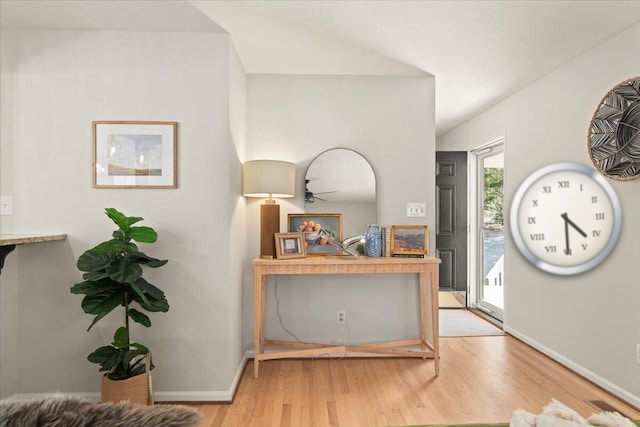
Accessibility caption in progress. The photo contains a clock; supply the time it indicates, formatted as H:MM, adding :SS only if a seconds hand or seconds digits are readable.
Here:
4:30
